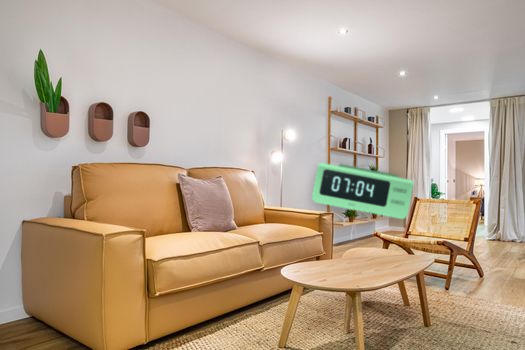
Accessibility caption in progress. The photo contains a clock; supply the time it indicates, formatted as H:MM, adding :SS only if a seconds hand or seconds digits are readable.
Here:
7:04
